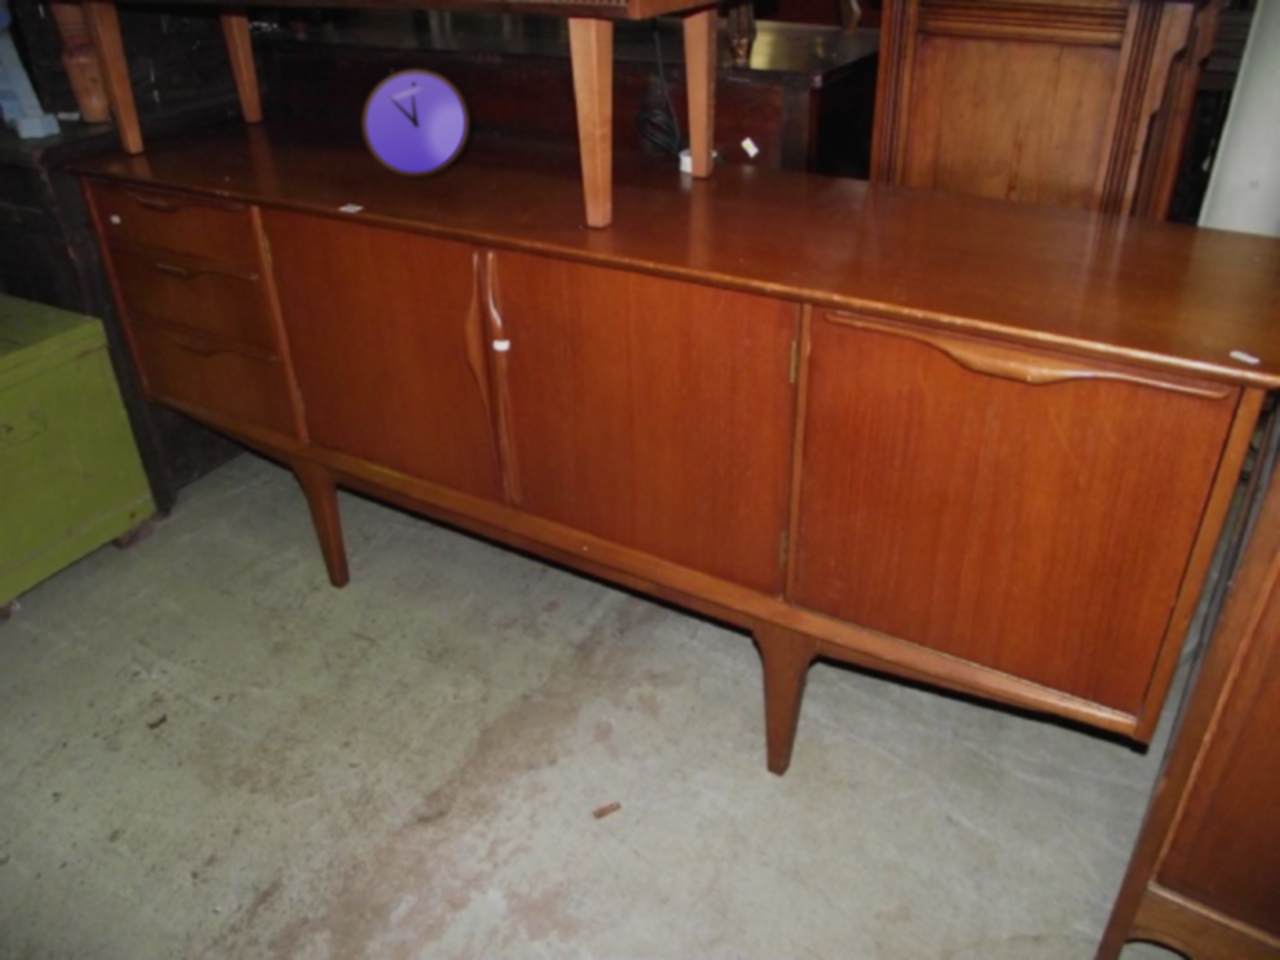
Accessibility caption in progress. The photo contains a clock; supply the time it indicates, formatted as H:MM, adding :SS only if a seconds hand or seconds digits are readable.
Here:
11:53
